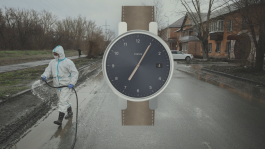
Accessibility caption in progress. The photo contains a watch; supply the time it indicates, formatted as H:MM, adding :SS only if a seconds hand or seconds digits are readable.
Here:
7:05
